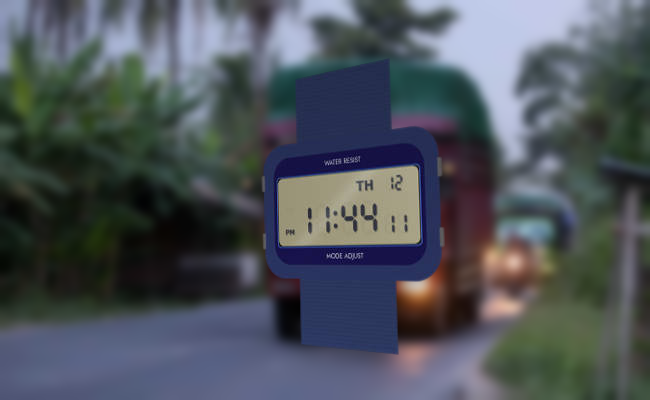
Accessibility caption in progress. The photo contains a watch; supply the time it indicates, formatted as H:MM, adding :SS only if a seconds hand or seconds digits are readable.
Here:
11:44:11
